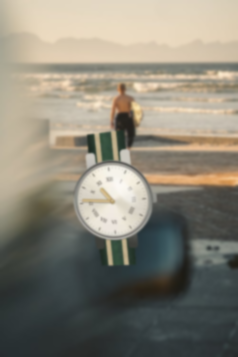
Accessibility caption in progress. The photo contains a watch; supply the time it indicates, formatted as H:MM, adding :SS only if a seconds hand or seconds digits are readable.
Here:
10:46
